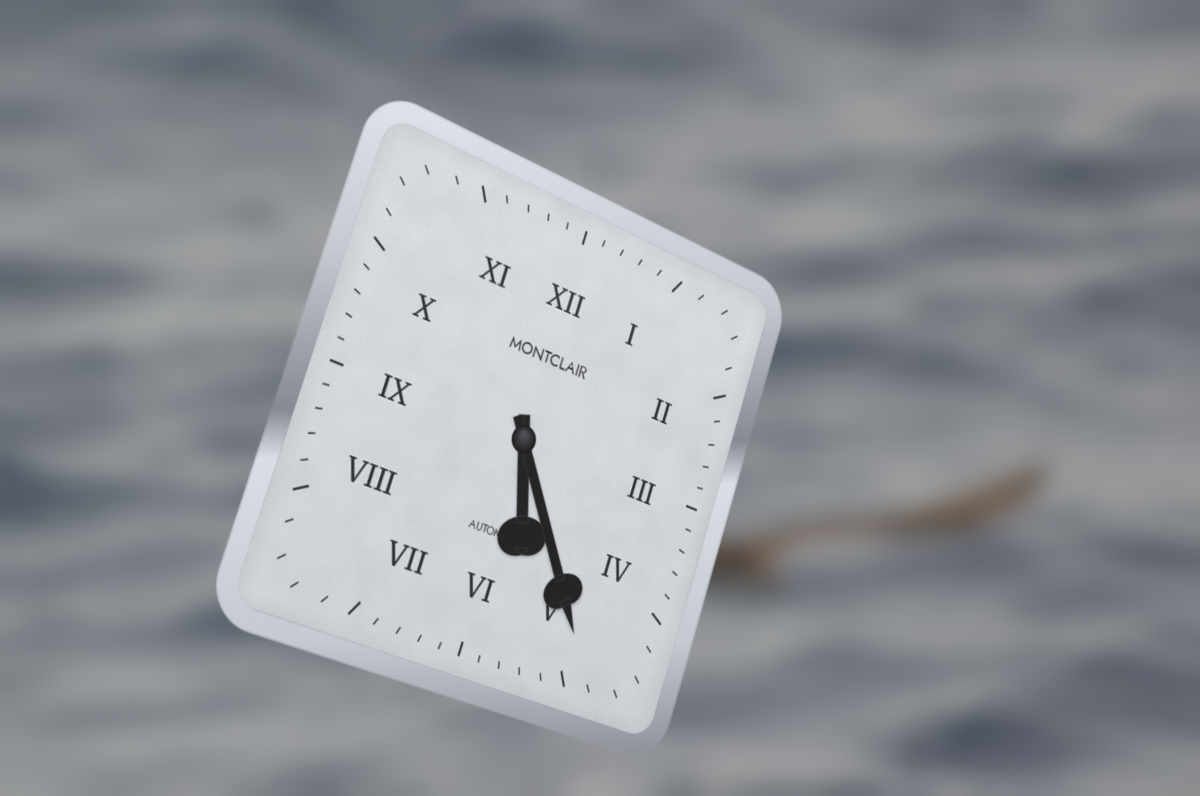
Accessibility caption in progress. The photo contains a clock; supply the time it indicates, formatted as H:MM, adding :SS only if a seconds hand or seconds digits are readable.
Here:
5:24
